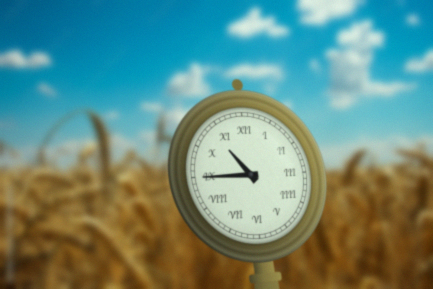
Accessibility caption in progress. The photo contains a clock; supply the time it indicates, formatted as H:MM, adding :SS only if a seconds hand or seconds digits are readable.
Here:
10:45
